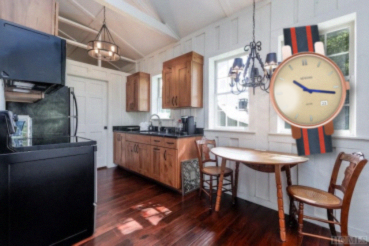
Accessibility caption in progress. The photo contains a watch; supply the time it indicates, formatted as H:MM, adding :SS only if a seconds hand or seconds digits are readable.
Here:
10:17
